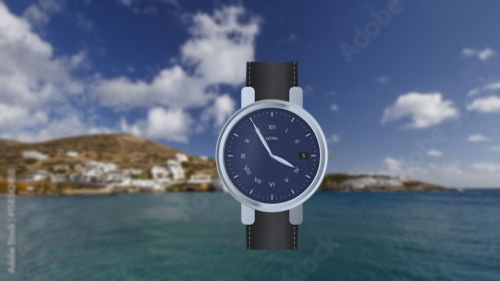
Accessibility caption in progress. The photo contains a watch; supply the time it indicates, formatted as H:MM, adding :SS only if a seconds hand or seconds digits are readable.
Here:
3:55
